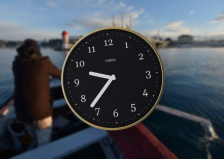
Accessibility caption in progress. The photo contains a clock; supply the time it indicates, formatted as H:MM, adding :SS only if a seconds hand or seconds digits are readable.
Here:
9:37
